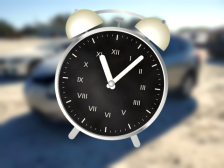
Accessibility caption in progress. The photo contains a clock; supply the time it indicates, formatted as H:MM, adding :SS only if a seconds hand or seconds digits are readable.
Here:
11:07
